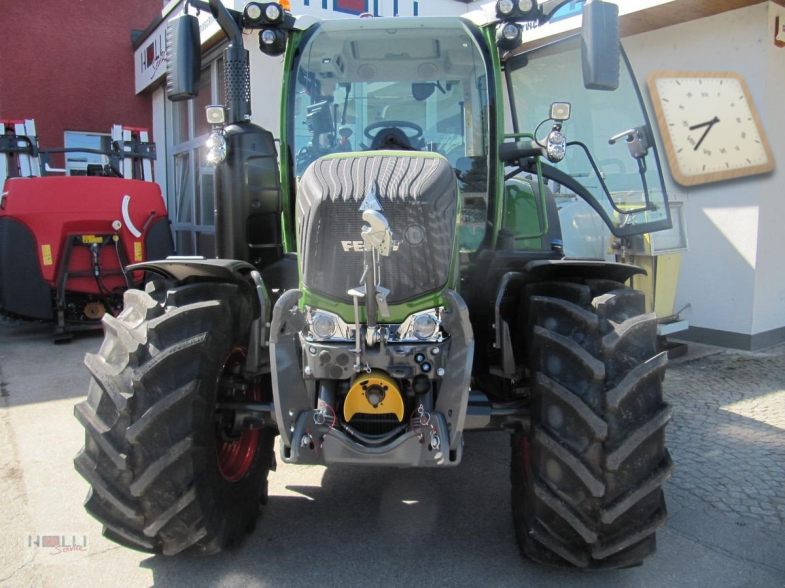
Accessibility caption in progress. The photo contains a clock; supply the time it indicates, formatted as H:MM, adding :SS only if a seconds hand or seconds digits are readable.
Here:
8:38
